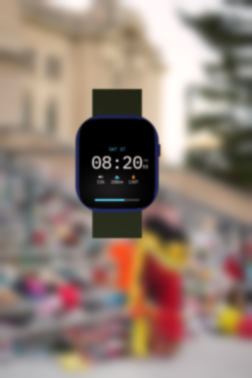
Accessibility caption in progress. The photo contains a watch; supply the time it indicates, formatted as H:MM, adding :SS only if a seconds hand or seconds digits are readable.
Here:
8:20
